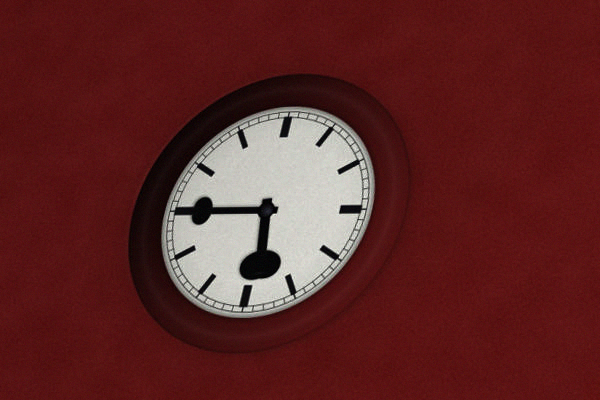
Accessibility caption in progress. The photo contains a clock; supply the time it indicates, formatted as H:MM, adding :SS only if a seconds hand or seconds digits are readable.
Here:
5:45
